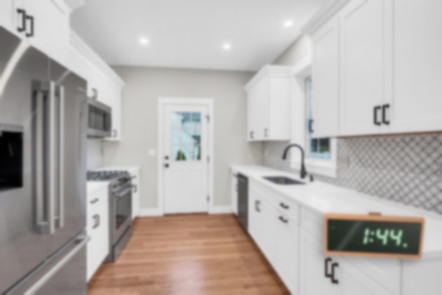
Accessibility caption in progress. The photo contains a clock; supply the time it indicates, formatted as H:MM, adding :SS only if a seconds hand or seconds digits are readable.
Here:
1:44
